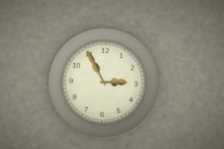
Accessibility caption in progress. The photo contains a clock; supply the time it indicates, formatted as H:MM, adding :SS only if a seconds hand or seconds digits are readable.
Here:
2:55
